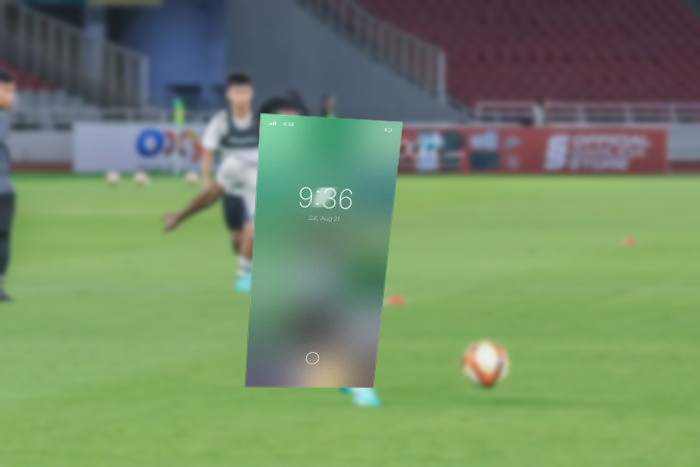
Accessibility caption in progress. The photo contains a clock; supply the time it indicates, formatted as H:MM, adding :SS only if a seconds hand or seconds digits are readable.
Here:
9:36
